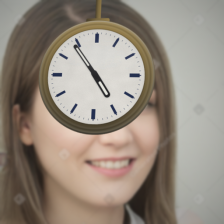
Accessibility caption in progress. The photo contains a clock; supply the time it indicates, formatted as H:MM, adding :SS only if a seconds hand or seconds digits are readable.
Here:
4:54
